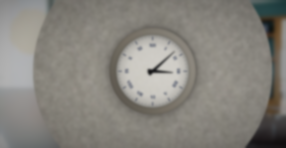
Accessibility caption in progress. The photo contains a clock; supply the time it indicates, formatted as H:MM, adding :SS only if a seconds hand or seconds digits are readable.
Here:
3:08
